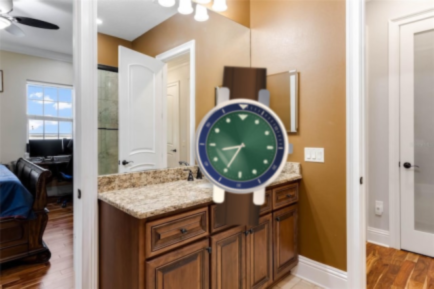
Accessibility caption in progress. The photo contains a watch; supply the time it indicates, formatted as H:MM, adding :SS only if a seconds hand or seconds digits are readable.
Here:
8:35
